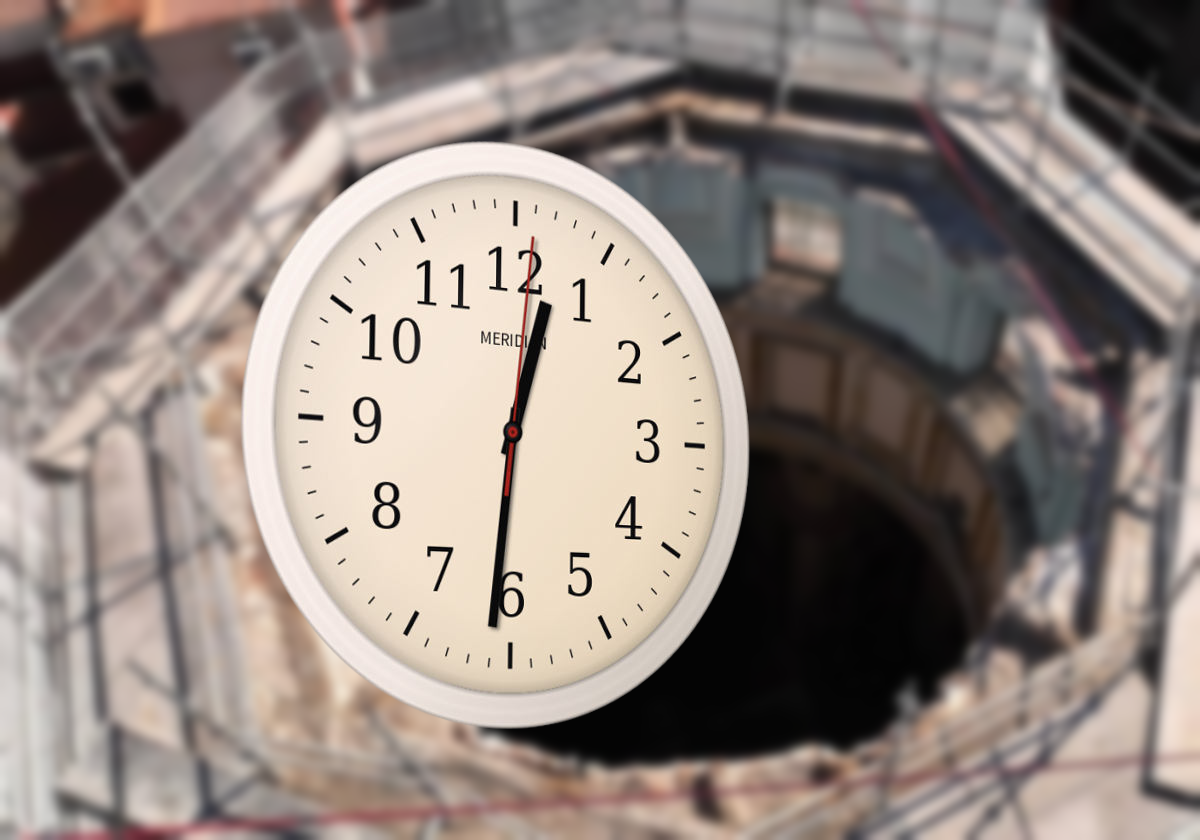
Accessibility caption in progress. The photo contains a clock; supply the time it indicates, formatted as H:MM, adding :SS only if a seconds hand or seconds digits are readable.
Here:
12:31:01
